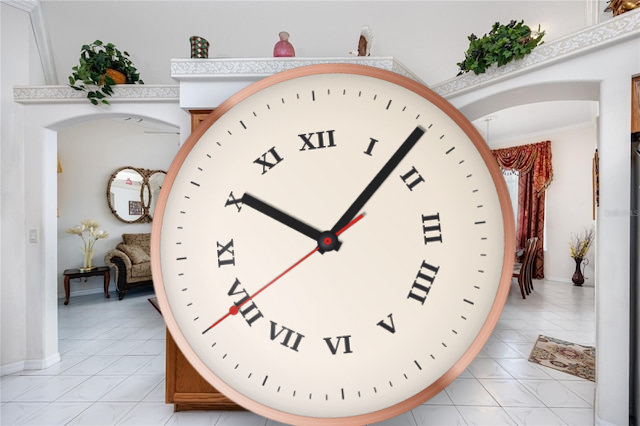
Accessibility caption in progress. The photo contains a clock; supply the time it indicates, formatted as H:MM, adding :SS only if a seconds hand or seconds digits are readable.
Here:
10:07:40
